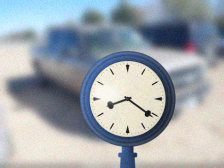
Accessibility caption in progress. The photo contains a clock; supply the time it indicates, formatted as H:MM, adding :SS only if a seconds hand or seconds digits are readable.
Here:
8:21
